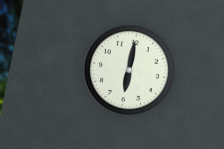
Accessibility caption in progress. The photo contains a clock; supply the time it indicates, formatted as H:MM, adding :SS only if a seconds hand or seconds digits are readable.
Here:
6:00
